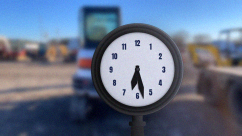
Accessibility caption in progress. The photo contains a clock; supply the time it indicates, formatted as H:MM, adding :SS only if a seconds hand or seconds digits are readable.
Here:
6:28
